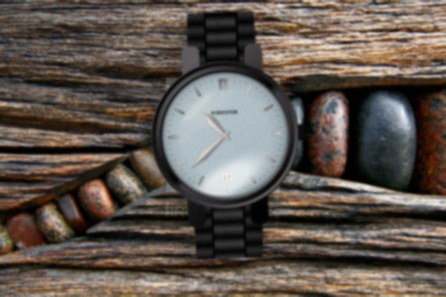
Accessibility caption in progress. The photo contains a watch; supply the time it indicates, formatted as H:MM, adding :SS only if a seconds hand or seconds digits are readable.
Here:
10:38
